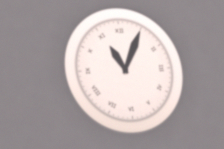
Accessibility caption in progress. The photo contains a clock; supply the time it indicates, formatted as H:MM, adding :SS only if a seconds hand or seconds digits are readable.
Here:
11:05
